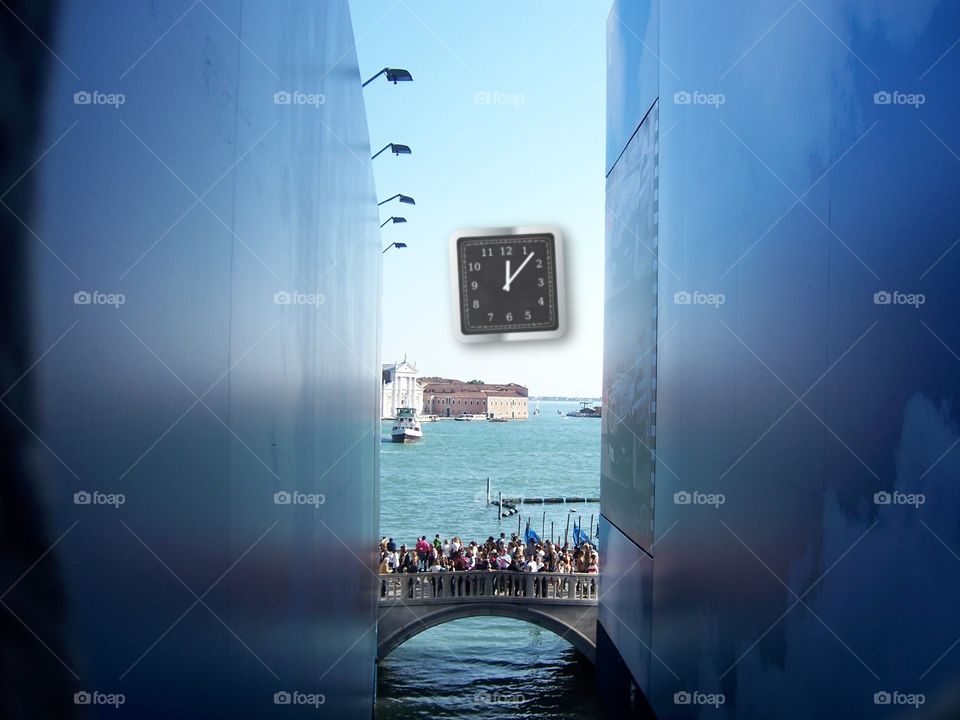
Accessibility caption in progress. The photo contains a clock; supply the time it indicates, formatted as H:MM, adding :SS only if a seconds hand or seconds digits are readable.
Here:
12:07
